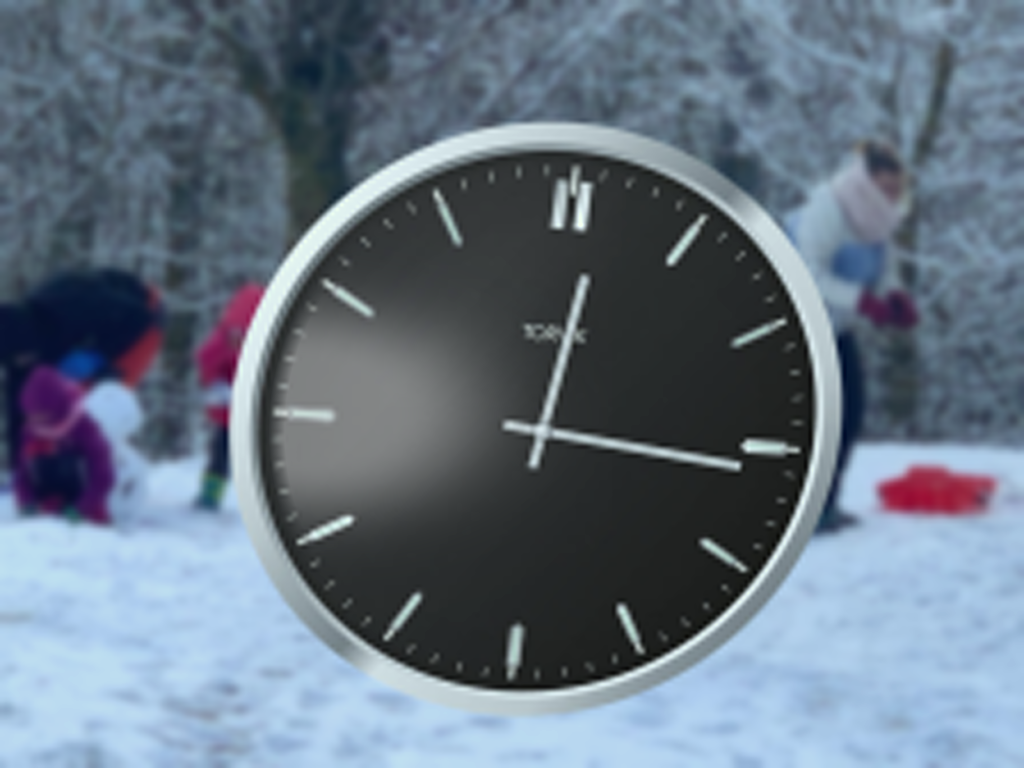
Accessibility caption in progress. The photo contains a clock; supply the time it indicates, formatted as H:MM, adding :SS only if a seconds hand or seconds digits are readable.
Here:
12:16
